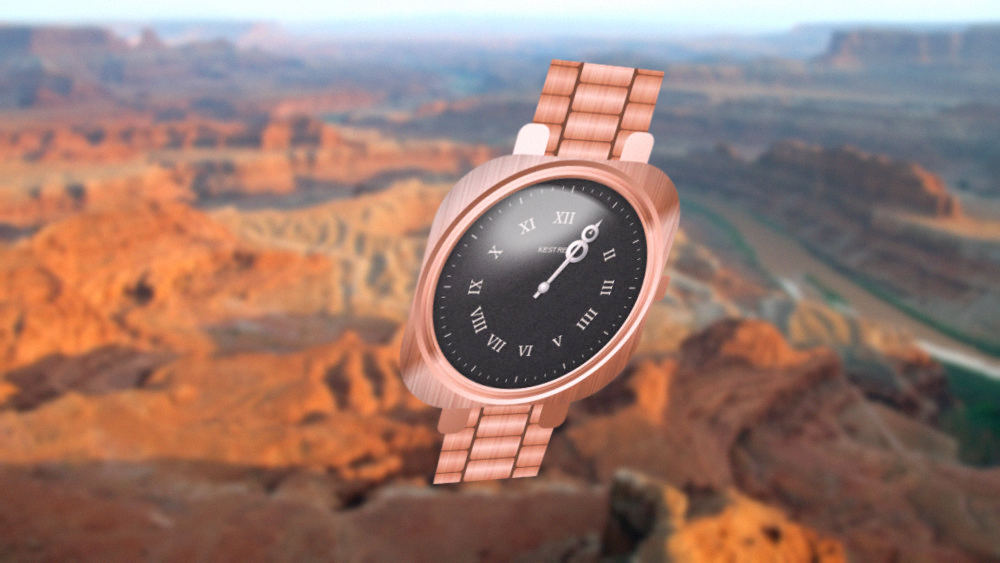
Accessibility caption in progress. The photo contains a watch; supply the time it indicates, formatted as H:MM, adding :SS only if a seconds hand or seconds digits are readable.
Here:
1:05
